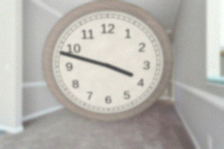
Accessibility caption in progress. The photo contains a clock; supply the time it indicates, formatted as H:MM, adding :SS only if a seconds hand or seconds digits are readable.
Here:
3:48
